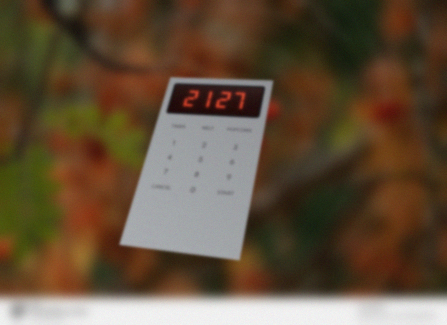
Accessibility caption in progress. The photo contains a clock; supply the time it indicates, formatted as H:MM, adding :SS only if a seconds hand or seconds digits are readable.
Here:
21:27
